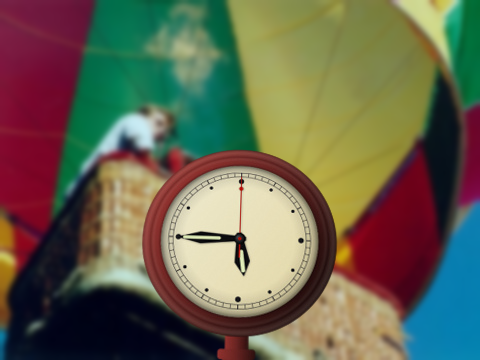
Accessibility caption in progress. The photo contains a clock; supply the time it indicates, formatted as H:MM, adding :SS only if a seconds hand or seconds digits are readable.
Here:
5:45:00
